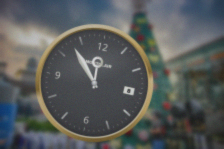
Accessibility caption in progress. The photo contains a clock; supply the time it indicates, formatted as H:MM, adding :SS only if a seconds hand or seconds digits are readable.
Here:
11:53
